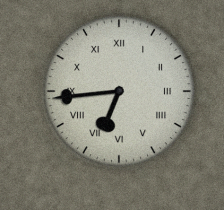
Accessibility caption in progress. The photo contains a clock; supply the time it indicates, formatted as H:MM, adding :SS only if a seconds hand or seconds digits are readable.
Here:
6:44
